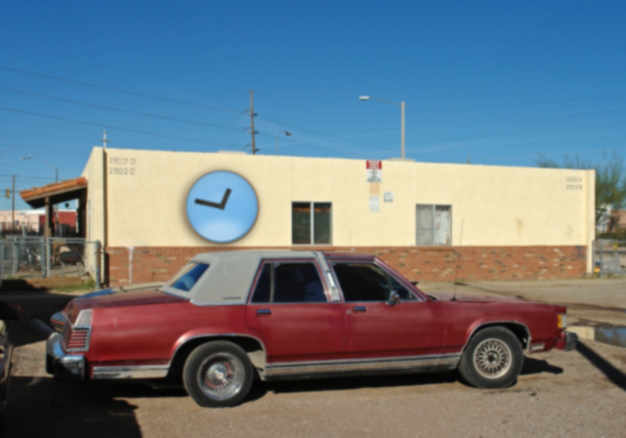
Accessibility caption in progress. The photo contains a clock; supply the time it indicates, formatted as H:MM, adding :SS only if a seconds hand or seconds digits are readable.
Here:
12:47
